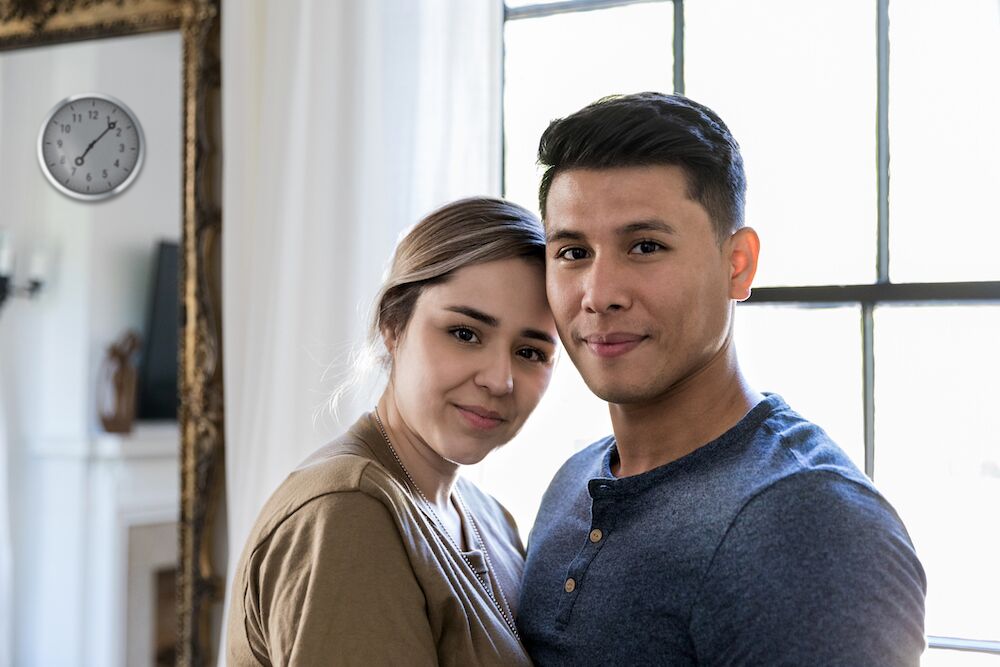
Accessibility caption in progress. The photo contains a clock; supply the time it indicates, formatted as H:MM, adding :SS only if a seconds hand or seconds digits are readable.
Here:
7:07
